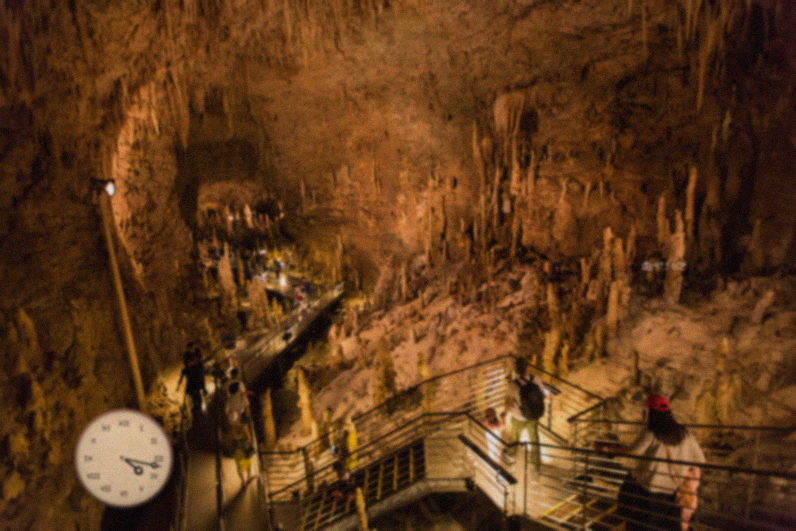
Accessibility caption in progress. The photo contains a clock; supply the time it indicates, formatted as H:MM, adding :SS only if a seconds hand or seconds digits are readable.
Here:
4:17
